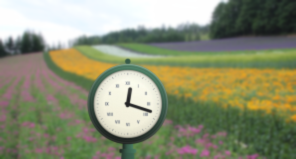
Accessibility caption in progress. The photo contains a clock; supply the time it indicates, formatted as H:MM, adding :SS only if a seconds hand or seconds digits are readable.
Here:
12:18
